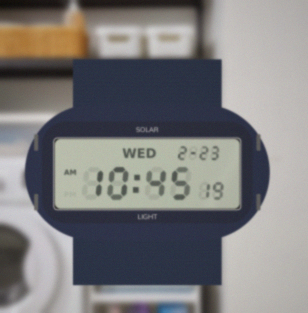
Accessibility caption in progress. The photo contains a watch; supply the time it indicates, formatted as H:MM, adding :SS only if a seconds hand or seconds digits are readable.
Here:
10:45:19
